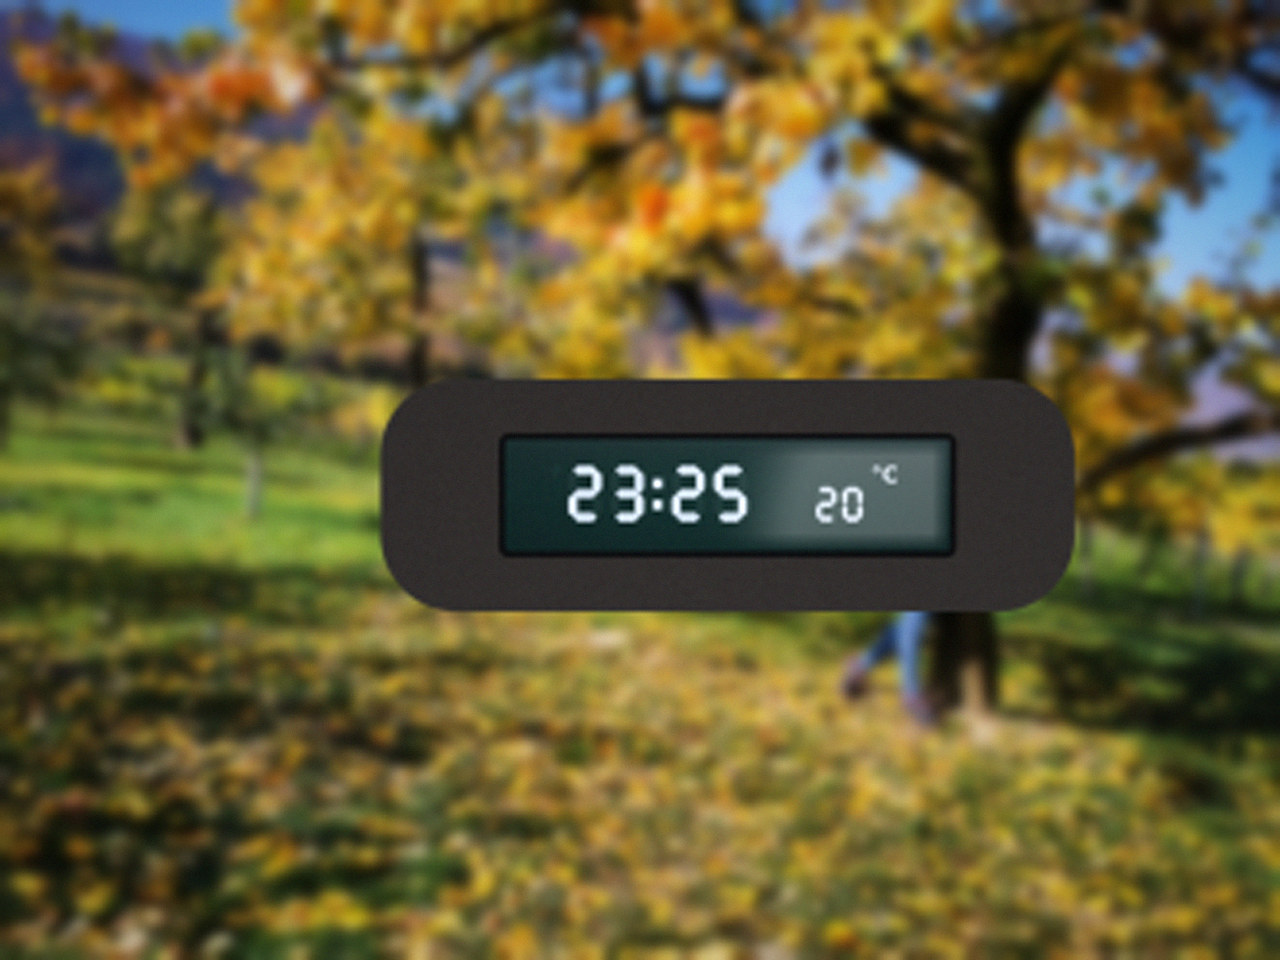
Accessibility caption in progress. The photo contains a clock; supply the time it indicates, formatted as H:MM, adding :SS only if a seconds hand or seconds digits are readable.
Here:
23:25
